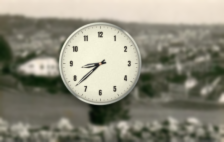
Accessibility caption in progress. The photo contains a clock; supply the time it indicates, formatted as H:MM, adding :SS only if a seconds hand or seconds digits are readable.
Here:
8:38
